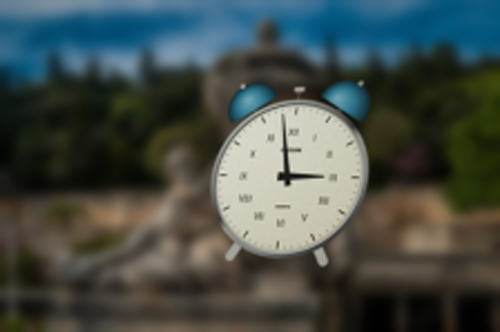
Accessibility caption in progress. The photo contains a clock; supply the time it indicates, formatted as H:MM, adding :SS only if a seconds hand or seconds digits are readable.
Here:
2:58
